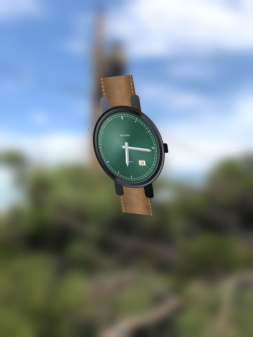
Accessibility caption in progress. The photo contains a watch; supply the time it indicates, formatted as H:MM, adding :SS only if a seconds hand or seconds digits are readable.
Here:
6:16
